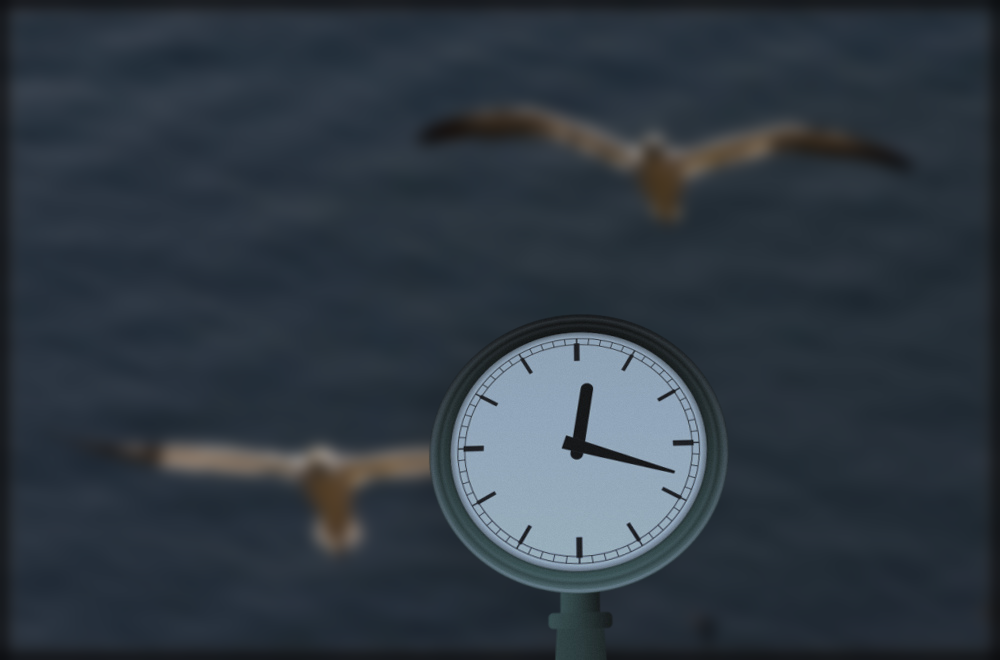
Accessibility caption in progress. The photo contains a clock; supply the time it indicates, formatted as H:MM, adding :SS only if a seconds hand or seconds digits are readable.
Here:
12:18
